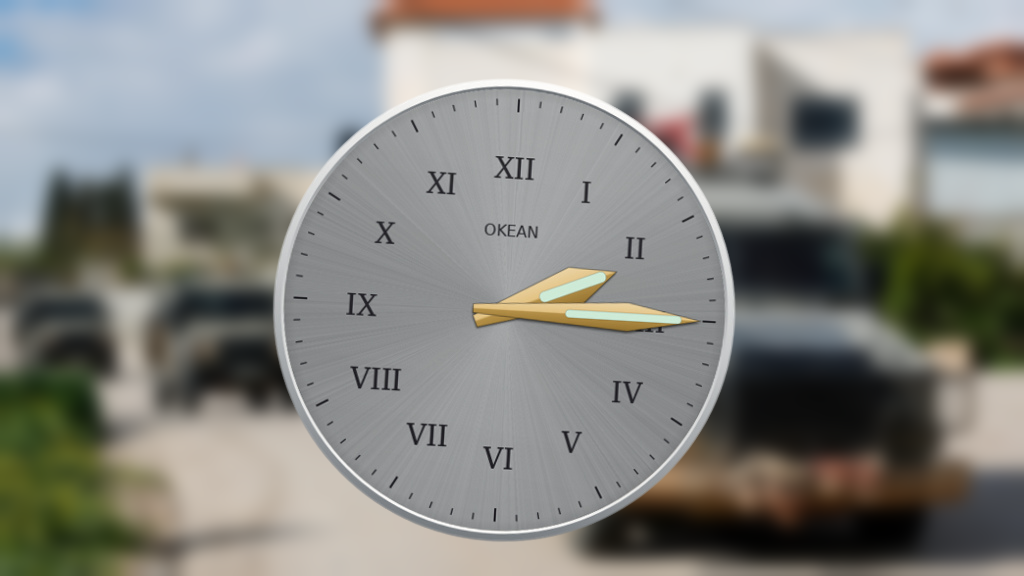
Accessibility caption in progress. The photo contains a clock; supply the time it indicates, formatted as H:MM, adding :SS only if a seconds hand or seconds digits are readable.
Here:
2:15
